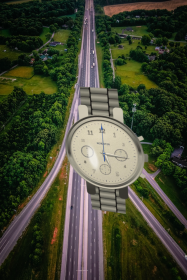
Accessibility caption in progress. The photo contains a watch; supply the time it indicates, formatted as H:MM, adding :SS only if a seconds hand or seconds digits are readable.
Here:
5:16
